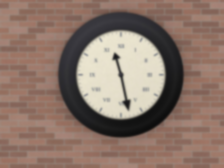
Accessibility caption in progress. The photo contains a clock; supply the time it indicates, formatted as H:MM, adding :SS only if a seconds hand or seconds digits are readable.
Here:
11:28
